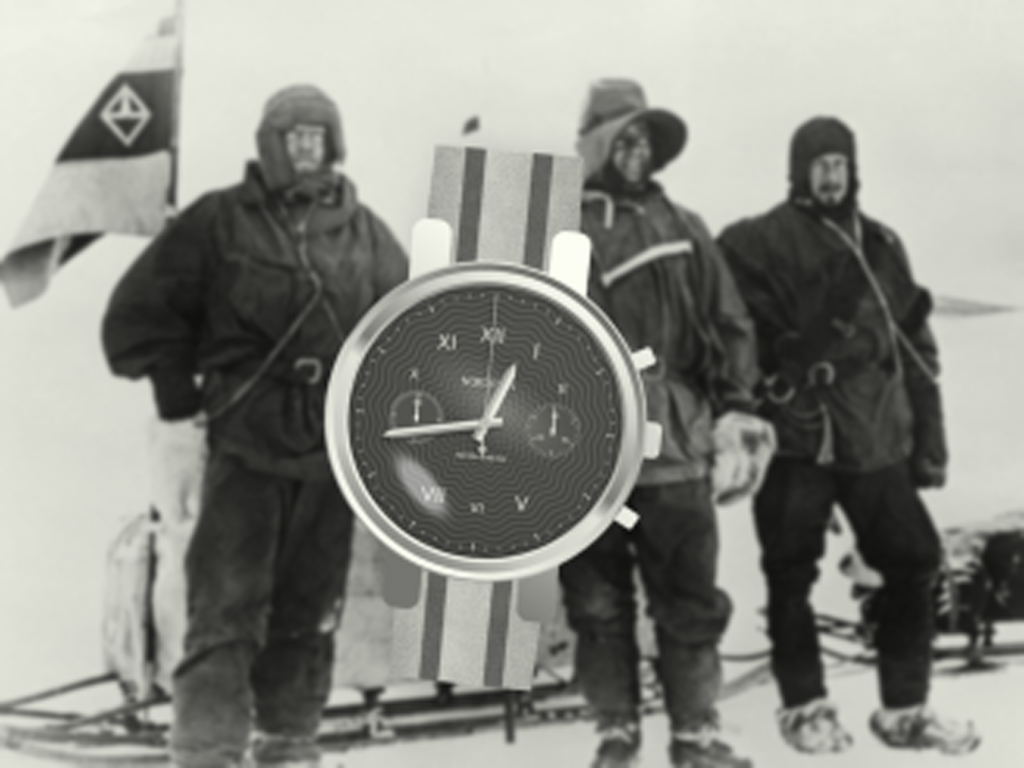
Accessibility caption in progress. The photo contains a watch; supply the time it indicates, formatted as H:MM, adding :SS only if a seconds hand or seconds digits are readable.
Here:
12:43
